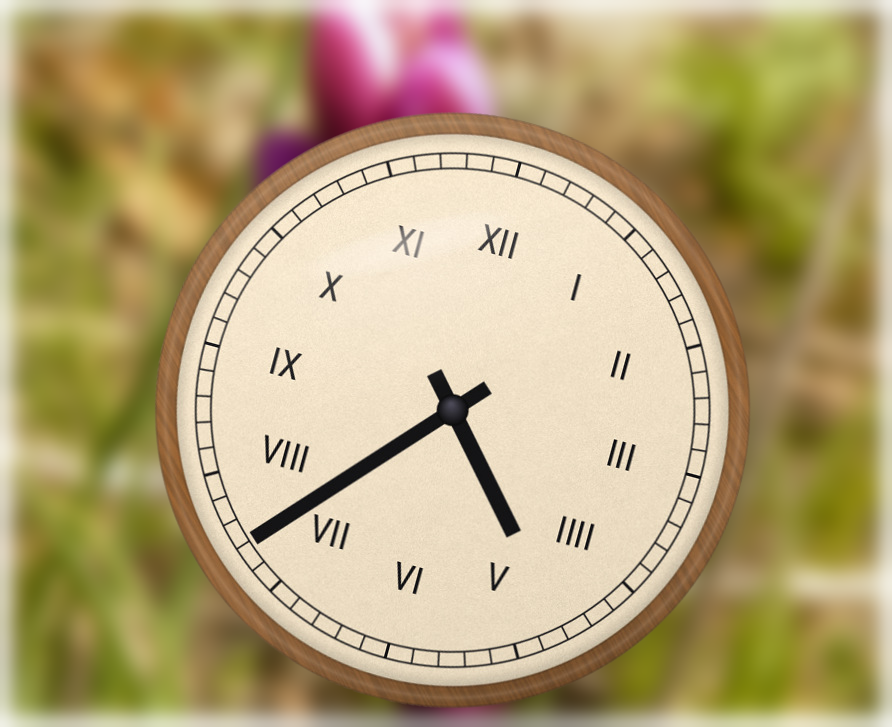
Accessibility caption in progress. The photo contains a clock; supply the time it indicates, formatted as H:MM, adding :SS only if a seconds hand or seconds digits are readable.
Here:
4:37
